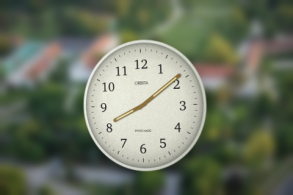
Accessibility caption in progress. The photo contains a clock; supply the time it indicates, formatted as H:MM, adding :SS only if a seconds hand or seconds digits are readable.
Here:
8:09
